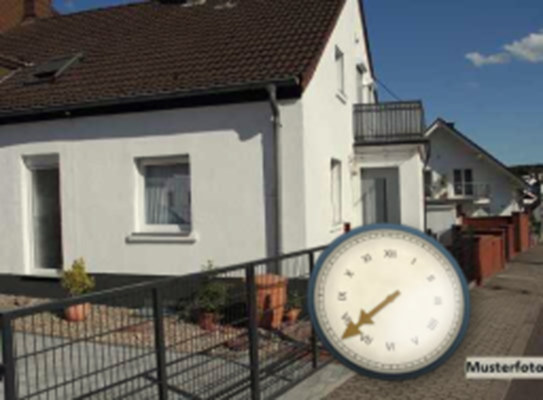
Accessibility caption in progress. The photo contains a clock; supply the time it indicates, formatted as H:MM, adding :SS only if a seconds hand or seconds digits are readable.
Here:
7:38
